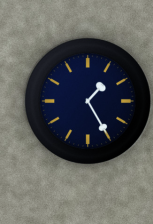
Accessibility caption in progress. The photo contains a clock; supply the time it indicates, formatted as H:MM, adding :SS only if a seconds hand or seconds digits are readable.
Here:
1:25
